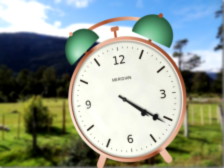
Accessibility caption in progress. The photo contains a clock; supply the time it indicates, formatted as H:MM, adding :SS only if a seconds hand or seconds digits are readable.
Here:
4:21
